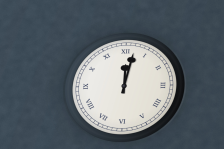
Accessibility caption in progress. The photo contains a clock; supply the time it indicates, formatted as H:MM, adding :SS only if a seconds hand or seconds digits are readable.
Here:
12:02
